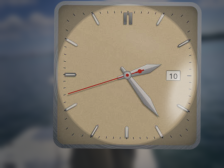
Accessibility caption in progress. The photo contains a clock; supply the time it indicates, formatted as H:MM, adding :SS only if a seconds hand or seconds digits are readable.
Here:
2:23:42
